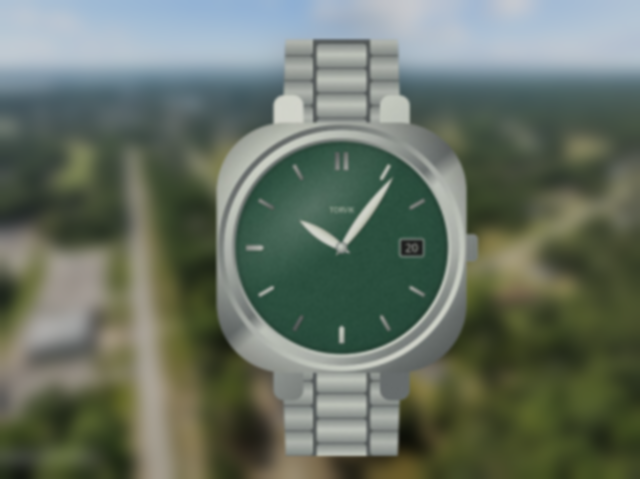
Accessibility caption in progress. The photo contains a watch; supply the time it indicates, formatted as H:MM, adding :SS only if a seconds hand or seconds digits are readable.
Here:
10:06
